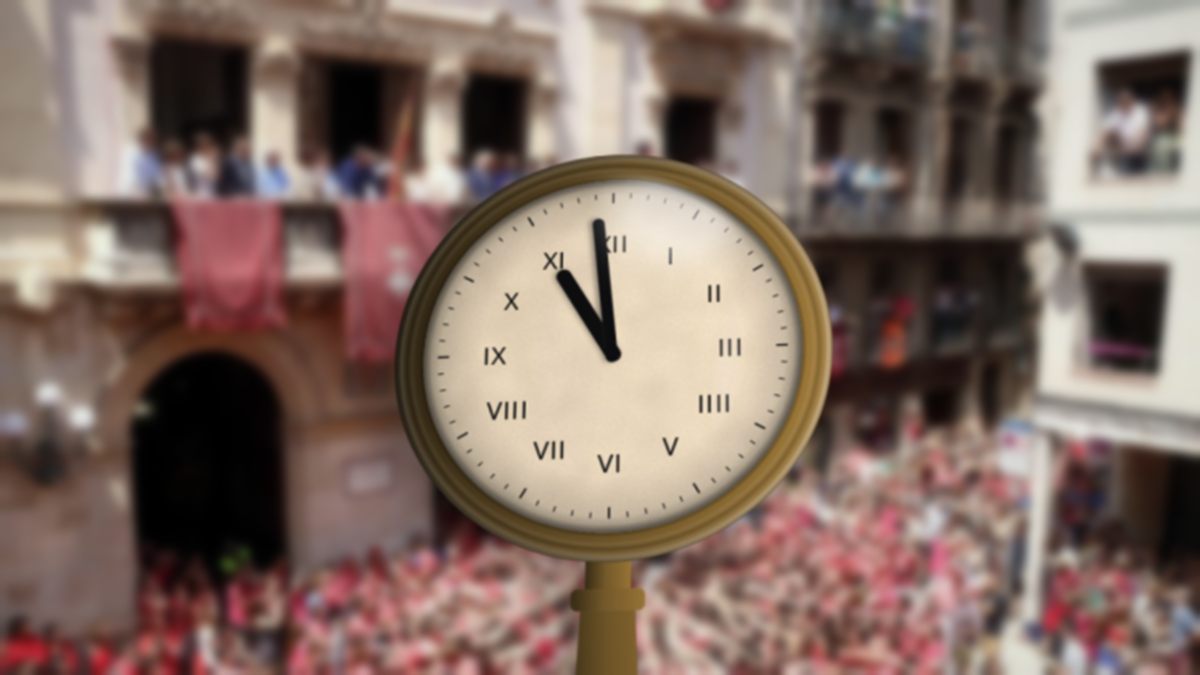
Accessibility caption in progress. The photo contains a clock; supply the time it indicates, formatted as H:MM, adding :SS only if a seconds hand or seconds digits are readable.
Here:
10:59
